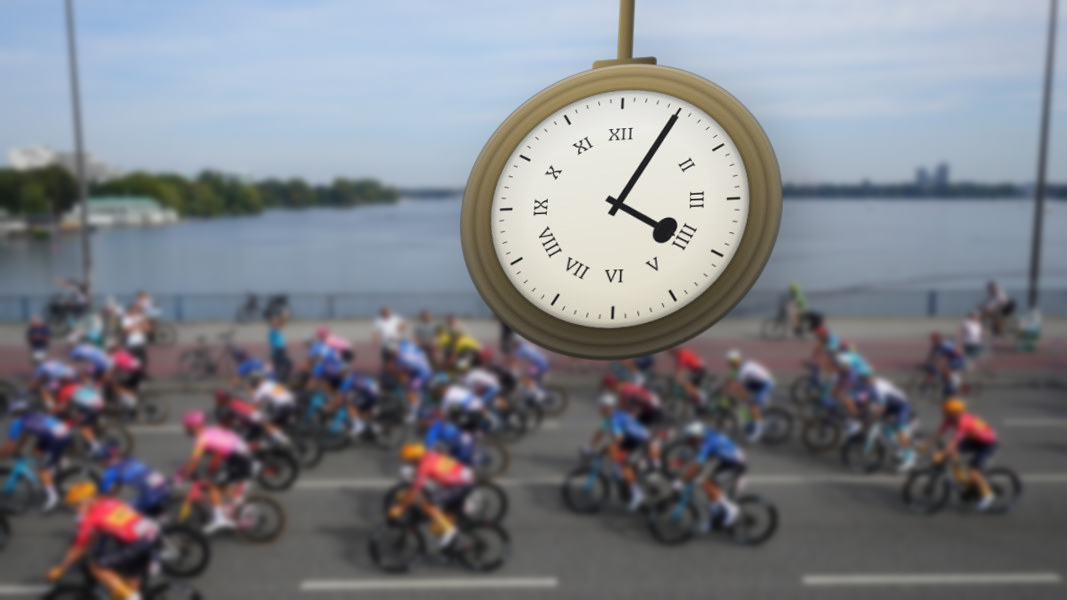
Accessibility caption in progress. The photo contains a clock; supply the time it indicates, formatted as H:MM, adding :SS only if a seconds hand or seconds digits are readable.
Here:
4:05
